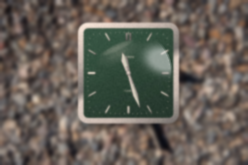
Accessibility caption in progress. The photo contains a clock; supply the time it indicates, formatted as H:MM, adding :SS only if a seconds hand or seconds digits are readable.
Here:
11:27
